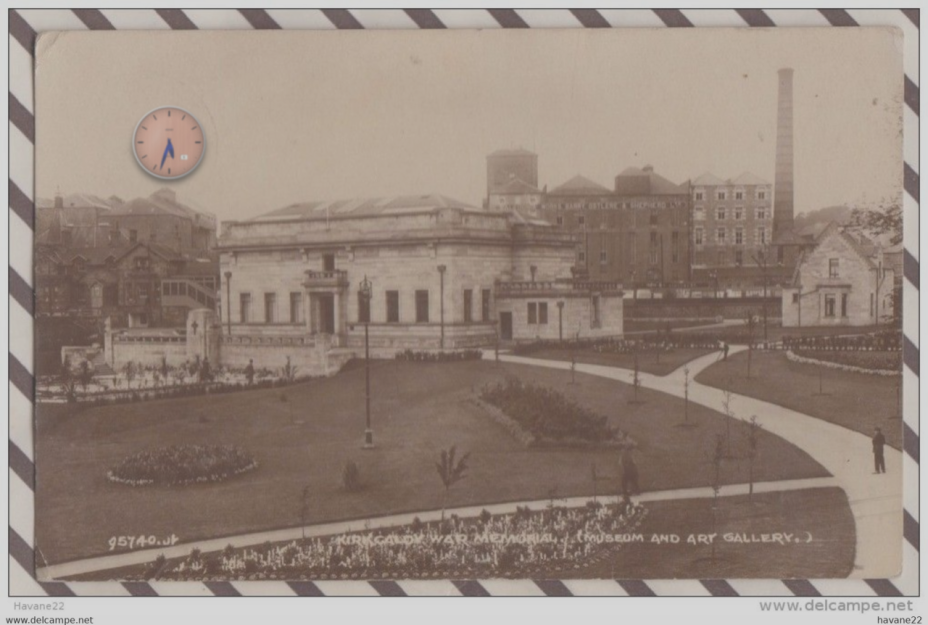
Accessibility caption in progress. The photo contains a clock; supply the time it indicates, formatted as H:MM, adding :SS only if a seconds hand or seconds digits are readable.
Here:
5:33
